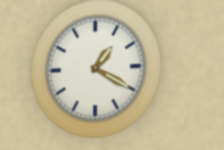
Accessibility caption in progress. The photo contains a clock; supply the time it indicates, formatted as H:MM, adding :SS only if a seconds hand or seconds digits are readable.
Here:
1:20
